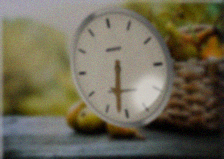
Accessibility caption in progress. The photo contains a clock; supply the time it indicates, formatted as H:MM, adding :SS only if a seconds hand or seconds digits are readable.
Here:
6:32
